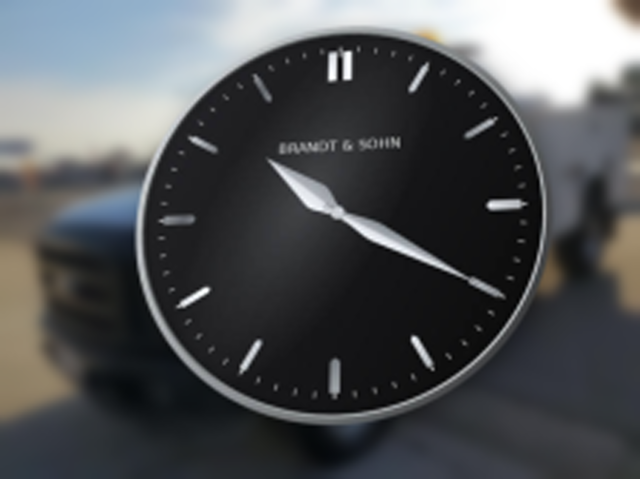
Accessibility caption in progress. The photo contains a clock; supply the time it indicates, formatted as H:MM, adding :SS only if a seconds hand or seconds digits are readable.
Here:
10:20
